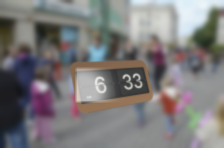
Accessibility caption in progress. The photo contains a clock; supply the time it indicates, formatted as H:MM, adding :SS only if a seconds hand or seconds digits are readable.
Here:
6:33
